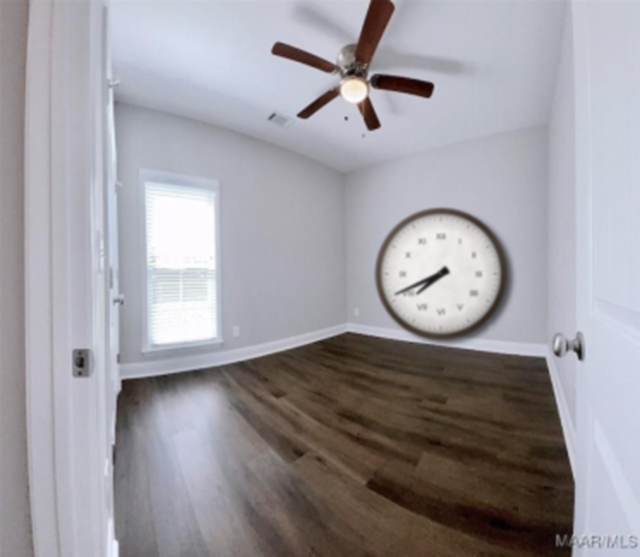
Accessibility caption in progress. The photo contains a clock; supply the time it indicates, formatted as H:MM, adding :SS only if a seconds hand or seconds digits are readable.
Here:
7:41
